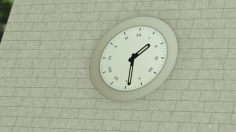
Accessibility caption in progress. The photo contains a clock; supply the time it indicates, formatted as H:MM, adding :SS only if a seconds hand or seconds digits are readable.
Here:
1:29
